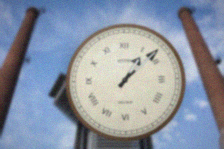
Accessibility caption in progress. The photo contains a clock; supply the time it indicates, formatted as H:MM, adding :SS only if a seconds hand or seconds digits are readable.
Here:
1:08
